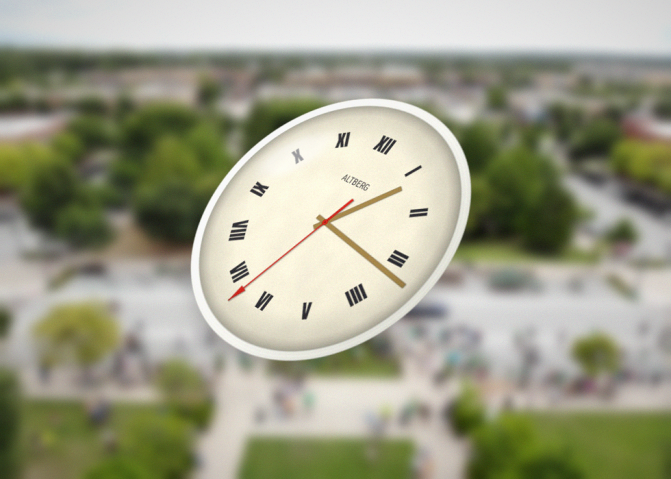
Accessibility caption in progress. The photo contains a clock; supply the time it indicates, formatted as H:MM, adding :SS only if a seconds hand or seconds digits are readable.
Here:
1:16:33
